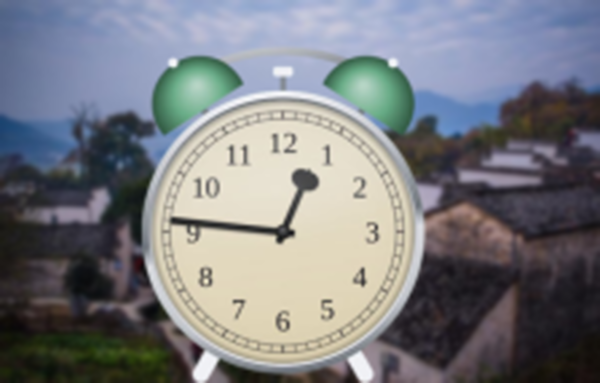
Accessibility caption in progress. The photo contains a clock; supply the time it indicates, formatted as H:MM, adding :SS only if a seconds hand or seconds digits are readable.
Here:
12:46
